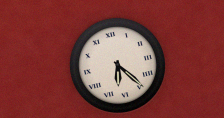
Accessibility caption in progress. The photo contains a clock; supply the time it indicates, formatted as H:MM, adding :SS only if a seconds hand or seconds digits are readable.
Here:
6:24
